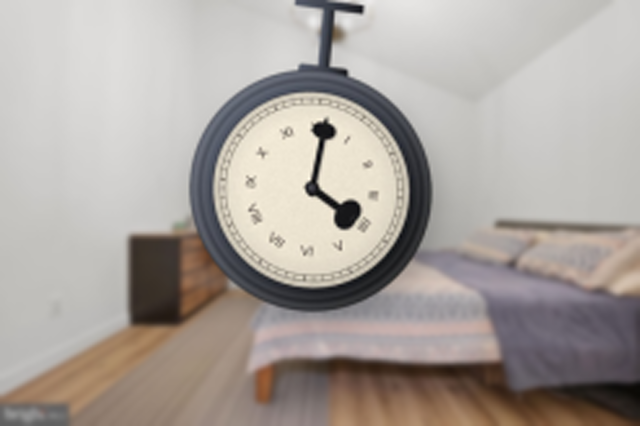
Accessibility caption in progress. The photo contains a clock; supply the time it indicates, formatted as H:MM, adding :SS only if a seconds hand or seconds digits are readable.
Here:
4:01
